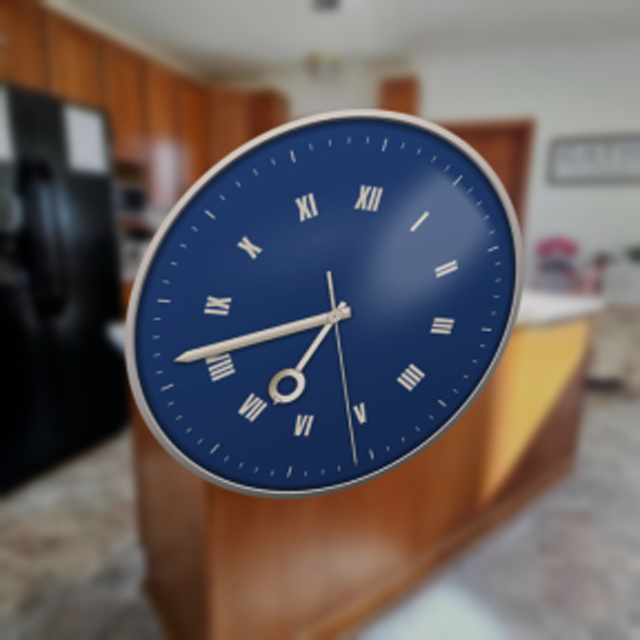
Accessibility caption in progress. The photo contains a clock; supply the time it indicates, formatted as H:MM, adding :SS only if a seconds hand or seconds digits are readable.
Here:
6:41:26
